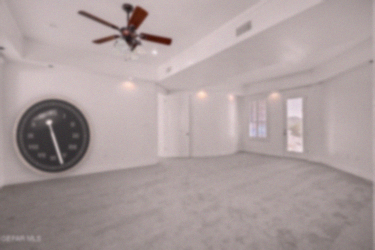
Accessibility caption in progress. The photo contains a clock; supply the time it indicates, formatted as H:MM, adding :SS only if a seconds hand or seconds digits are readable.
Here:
11:27
